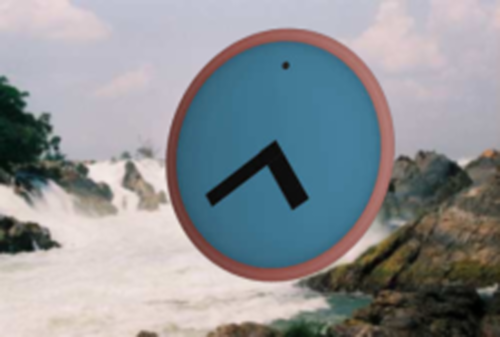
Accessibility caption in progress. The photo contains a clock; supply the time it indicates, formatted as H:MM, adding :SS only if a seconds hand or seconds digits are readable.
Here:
4:38
